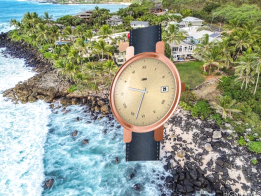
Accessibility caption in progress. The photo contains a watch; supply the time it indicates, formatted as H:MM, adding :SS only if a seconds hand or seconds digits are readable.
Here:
9:33
